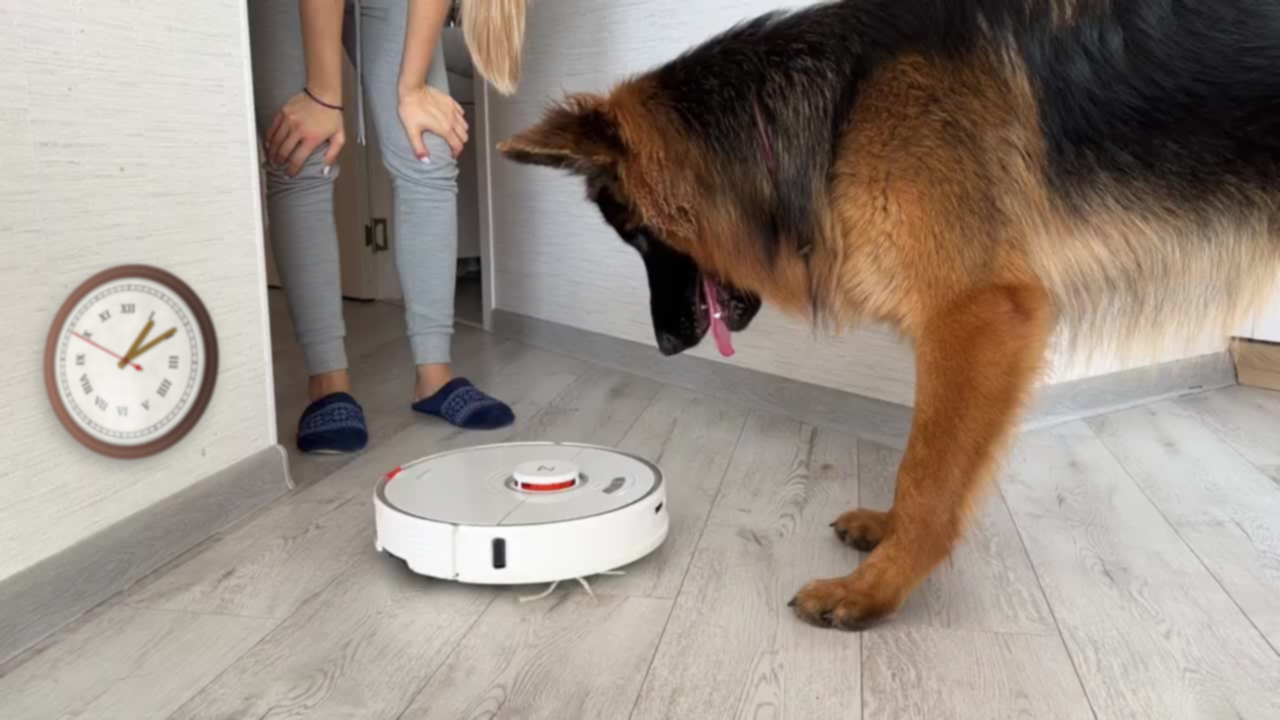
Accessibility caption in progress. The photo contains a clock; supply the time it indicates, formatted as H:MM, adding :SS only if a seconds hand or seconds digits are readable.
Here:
1:09:49
